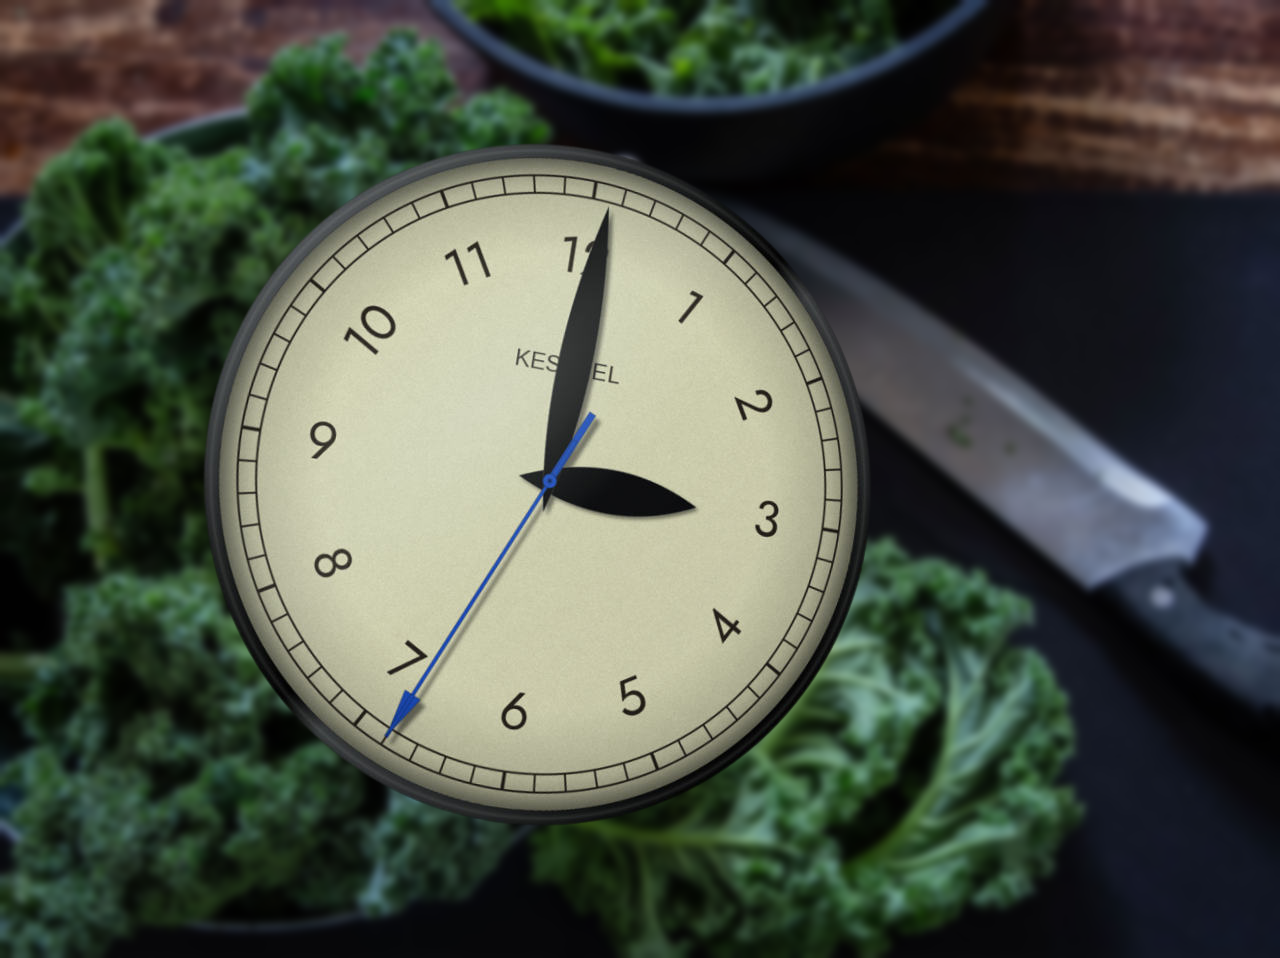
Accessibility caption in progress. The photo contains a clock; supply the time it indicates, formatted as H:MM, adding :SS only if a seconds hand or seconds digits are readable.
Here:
3:00:34
